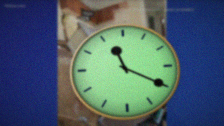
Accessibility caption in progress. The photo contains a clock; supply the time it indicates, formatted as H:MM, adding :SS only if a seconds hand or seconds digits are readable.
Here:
11:20
